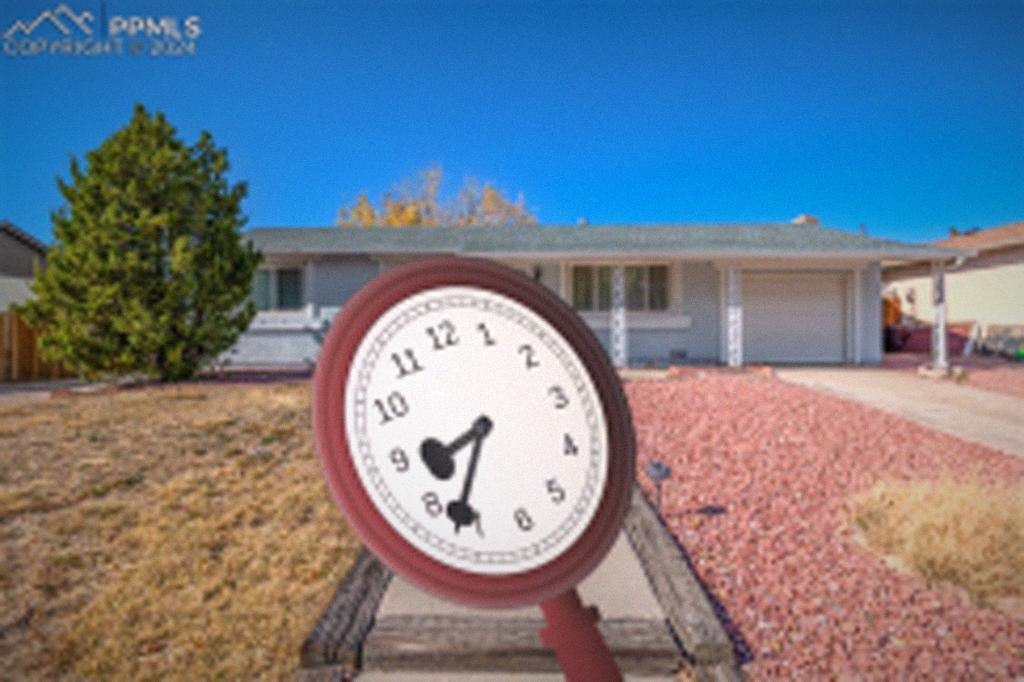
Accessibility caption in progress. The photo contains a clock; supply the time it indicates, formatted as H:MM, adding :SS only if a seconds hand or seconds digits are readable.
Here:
8:37
